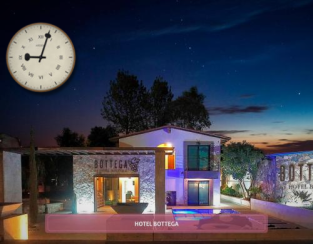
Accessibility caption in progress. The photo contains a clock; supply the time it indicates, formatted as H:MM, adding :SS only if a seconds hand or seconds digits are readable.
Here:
9:03
